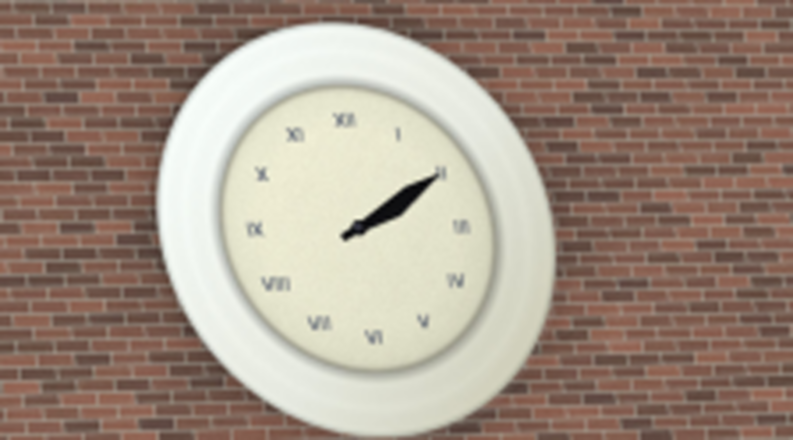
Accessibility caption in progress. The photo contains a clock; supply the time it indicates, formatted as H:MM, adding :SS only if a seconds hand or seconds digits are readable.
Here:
2:10
